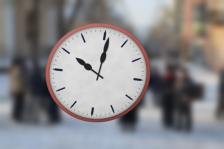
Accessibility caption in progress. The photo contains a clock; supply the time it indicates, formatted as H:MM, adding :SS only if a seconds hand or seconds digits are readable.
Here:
10:01
